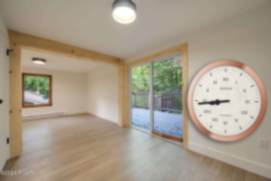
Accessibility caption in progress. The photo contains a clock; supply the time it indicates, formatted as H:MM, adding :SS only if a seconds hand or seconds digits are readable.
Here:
8:44
